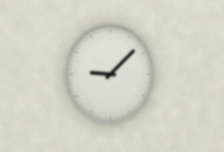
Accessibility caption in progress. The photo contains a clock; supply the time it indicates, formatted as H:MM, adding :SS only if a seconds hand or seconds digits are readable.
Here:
9:08
